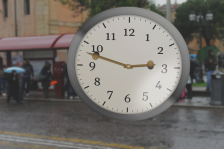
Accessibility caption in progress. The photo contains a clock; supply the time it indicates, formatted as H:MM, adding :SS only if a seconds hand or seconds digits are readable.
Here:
2:48
